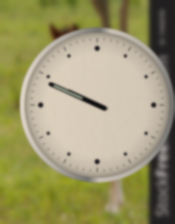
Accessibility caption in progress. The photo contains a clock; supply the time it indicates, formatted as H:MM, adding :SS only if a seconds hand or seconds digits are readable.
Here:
9:49
